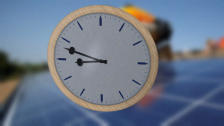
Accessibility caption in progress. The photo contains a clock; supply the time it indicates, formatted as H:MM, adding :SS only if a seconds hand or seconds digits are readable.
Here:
8:48
